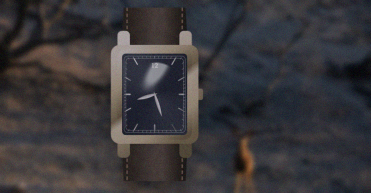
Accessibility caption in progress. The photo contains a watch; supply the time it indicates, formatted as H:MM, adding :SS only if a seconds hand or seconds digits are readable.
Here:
8:27
